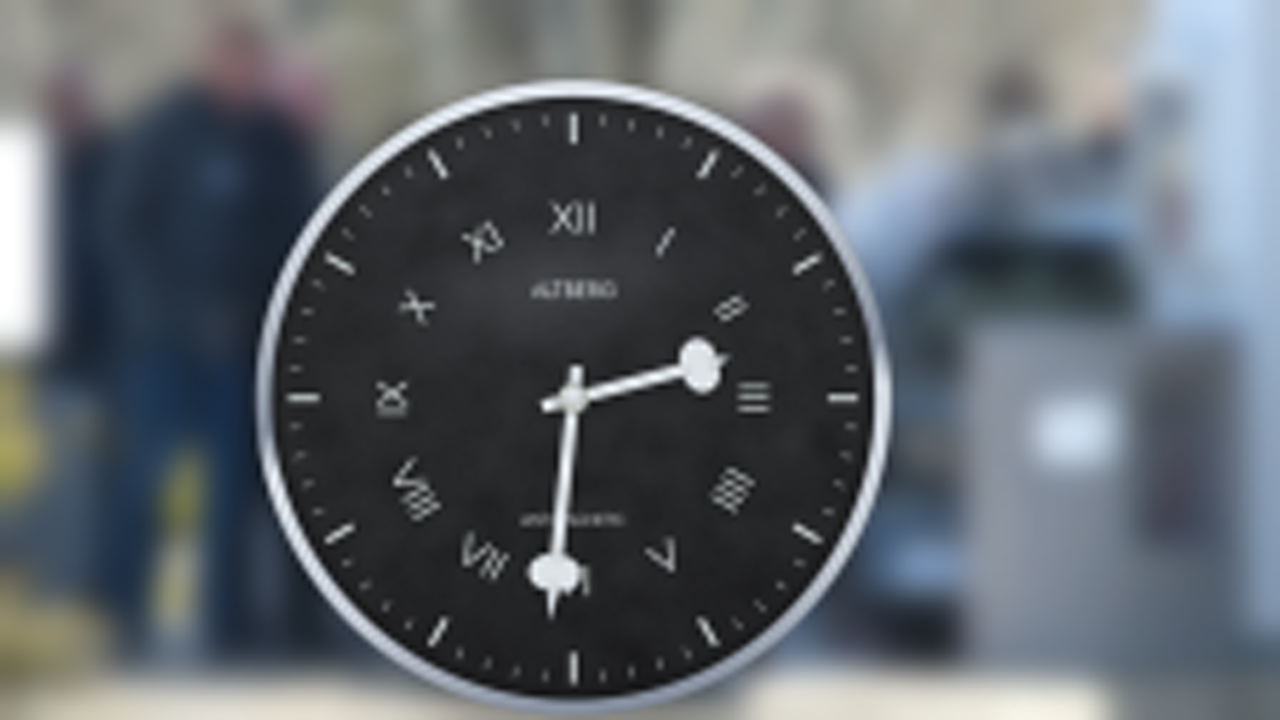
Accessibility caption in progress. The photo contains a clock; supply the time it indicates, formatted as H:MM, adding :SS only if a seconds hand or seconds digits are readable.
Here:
2:31
